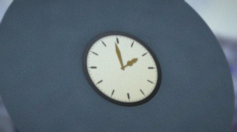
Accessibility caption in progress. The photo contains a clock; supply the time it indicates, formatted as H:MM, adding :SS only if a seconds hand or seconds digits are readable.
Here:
1:59
